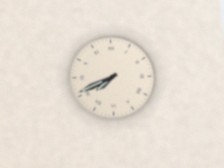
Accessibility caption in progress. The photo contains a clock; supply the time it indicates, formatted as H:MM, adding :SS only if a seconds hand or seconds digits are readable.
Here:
7:41
